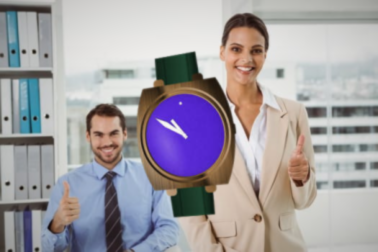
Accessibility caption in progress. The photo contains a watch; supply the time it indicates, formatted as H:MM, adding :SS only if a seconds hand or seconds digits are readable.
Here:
10:51
